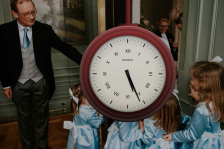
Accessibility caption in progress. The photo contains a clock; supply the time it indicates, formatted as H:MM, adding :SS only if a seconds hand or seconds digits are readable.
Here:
5:26
